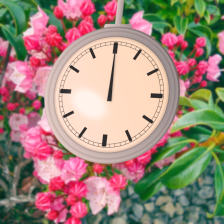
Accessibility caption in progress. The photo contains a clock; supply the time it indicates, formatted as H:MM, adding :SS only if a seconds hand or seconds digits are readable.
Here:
12:00
